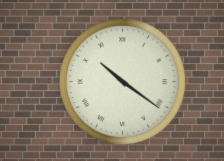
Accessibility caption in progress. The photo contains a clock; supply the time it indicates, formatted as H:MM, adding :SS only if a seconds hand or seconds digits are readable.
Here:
10:21
